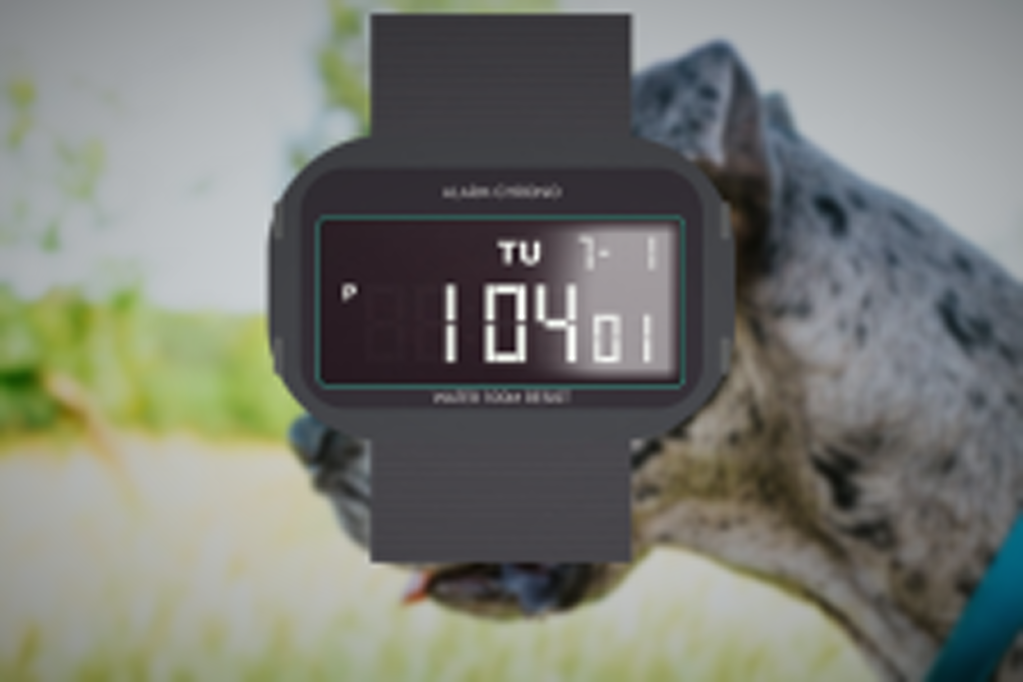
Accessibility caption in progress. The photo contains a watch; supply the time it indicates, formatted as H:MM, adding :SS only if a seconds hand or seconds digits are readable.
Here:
1:04:01
